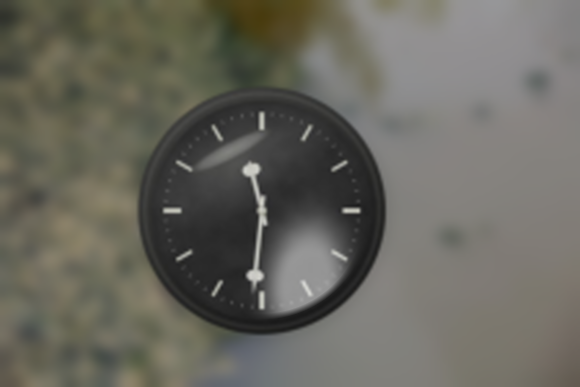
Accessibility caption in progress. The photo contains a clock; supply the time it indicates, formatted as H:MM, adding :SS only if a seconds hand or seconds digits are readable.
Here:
11:31
